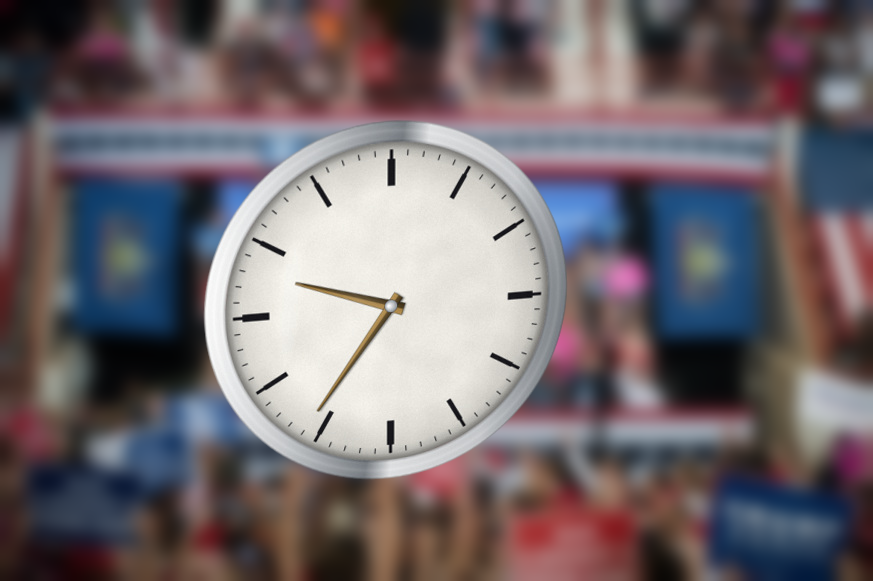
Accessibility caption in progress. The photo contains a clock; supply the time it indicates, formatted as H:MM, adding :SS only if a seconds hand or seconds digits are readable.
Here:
9:36
